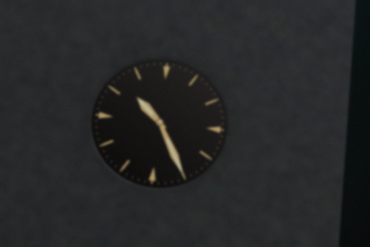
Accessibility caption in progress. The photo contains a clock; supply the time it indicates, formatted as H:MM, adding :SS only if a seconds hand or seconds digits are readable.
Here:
10:25
